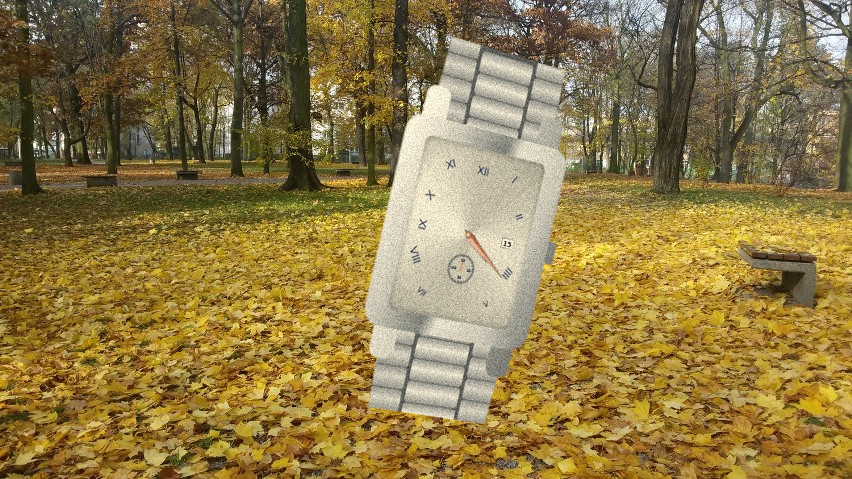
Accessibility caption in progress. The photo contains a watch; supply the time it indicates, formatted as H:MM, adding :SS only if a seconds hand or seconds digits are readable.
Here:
4:21
